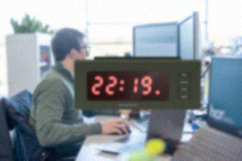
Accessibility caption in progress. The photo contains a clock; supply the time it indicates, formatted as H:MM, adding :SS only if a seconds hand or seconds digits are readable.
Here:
22:19
